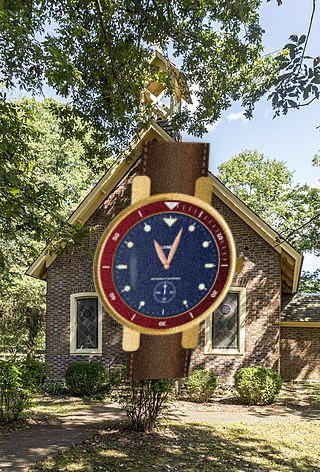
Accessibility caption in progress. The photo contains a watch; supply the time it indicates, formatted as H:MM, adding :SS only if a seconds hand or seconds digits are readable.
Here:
11:03
